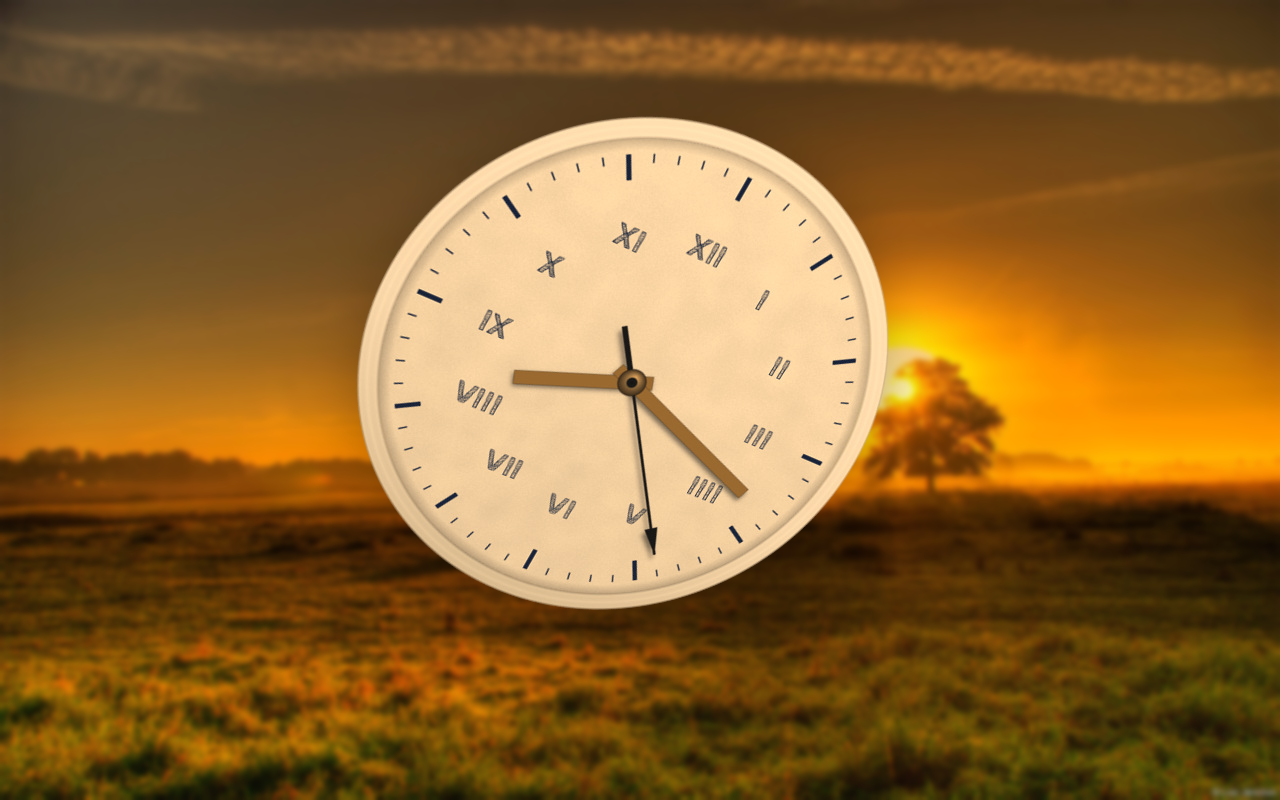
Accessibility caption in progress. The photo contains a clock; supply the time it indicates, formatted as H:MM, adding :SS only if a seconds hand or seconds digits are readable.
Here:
8:18:24
